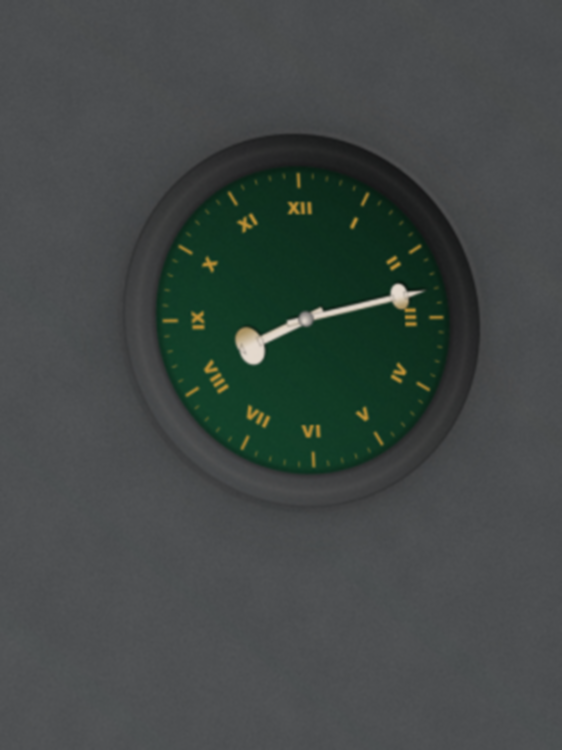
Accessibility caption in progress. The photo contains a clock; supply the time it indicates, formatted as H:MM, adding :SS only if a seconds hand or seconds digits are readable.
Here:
8:13
